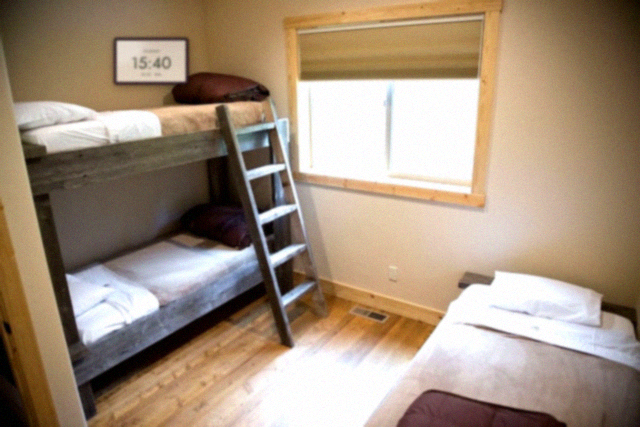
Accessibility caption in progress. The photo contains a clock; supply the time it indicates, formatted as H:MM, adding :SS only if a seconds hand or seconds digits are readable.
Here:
15:40
